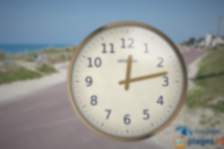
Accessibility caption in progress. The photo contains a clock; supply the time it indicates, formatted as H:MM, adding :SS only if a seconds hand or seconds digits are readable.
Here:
12:13
